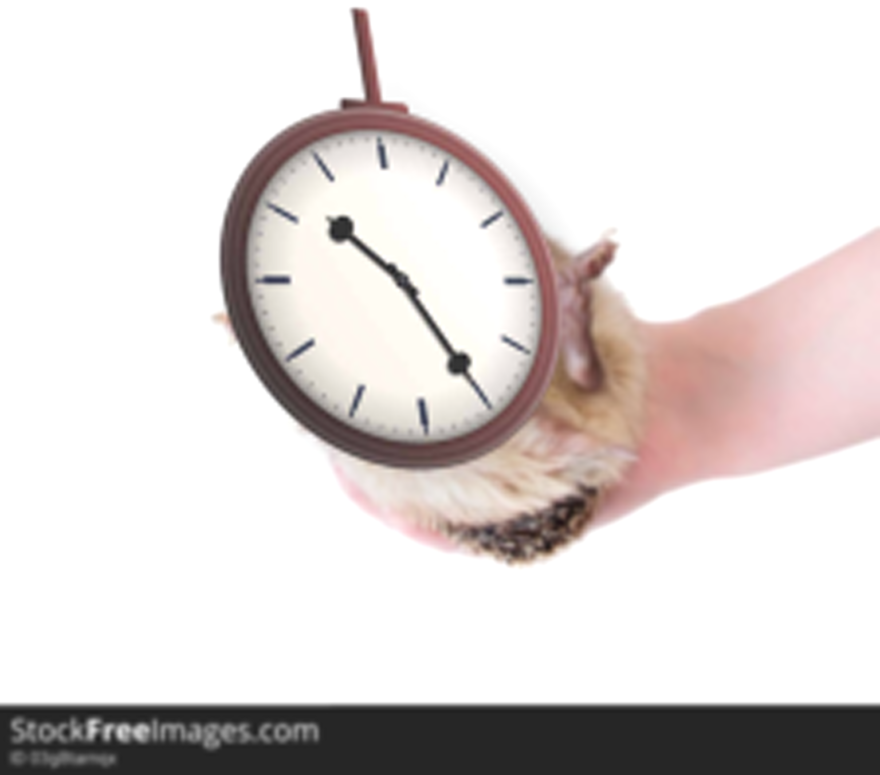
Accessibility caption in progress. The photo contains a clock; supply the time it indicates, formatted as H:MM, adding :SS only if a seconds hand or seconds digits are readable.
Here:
10:25
